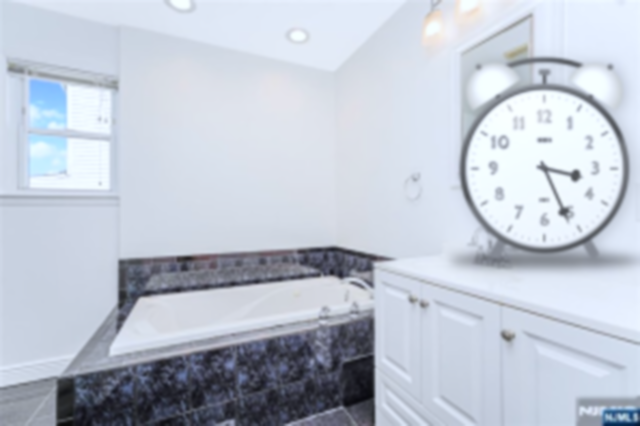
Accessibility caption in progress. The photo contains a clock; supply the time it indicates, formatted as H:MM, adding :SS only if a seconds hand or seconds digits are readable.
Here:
3:26
